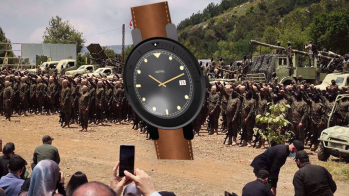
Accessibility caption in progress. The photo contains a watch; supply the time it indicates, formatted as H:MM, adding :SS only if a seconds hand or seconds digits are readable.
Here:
10:12
